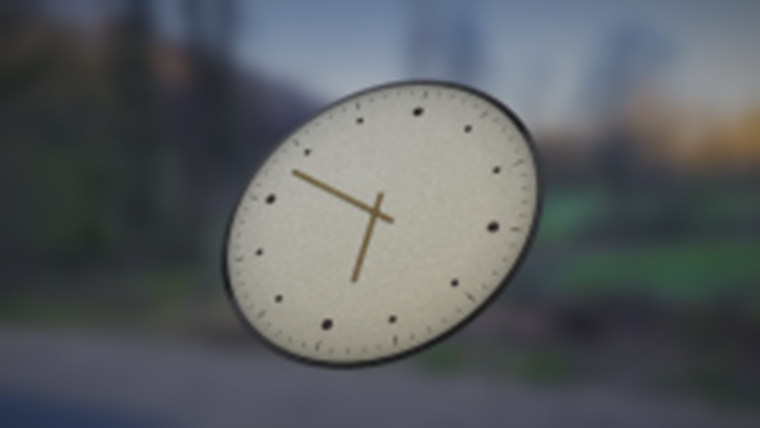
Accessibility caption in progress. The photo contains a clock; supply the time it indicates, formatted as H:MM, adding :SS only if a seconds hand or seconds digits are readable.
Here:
5:48
